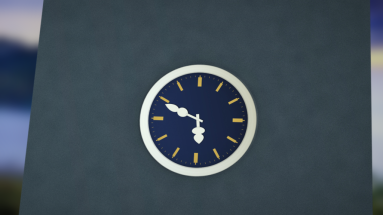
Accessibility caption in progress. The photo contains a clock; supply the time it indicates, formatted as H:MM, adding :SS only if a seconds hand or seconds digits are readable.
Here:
5:49
